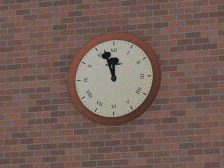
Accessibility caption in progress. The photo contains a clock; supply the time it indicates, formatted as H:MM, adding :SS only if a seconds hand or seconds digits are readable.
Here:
11:57
